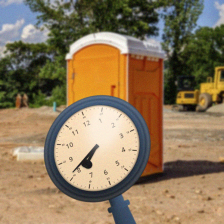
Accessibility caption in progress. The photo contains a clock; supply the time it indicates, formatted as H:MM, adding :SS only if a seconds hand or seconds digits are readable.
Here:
7:41
